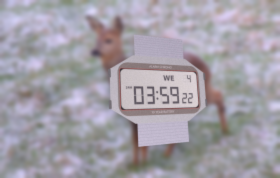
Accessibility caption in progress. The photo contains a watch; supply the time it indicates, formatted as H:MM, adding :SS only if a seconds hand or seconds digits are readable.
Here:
3:59:22
